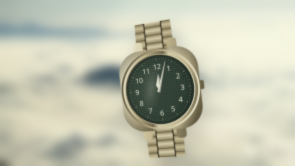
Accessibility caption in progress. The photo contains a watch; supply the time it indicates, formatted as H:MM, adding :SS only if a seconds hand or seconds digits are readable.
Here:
12:03
